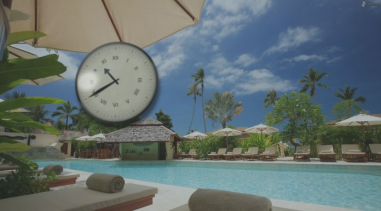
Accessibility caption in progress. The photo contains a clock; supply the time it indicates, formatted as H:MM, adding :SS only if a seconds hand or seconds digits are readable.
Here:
10:40
